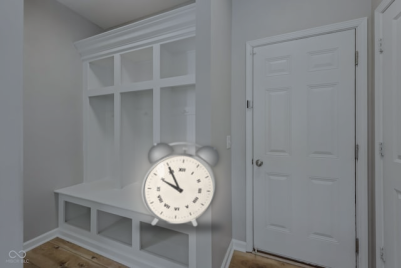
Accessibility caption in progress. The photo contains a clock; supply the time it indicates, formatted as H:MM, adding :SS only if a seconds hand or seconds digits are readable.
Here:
9:55
